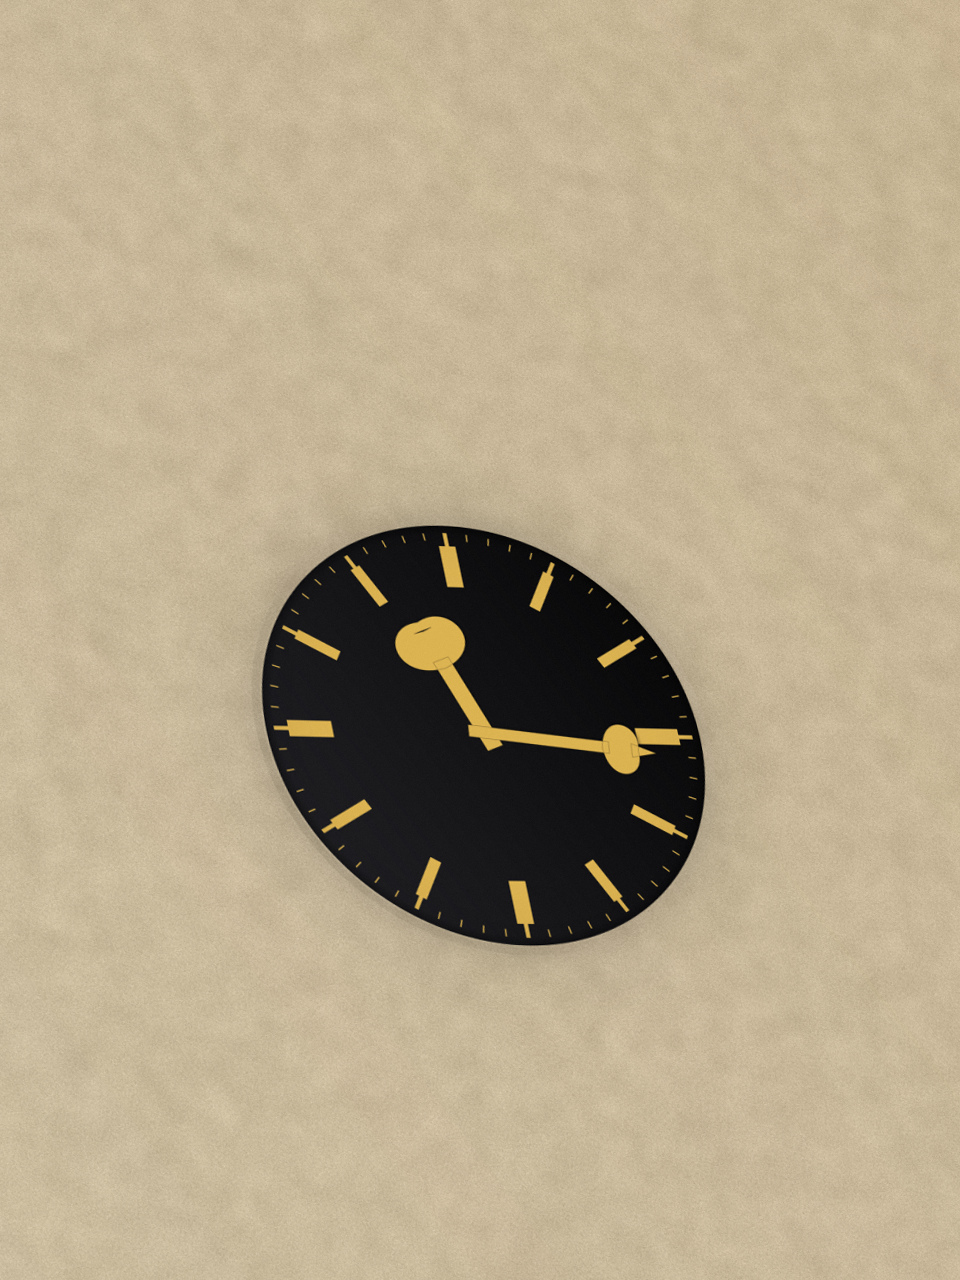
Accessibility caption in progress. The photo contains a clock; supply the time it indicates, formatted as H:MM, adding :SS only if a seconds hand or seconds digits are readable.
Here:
11:16
